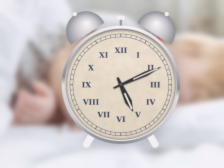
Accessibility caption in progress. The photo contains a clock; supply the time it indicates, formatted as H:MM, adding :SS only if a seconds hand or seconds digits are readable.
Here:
5:11
